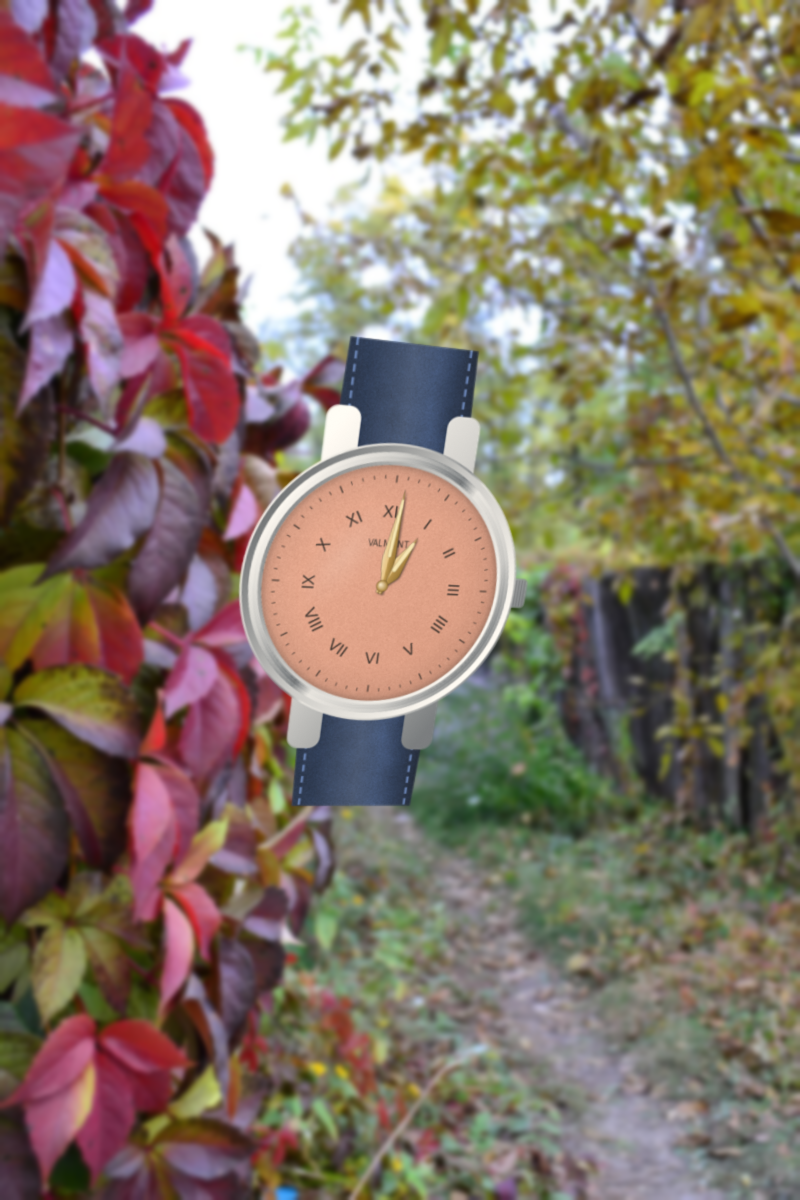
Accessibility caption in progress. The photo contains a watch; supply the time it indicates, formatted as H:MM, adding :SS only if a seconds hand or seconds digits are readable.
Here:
1:01
